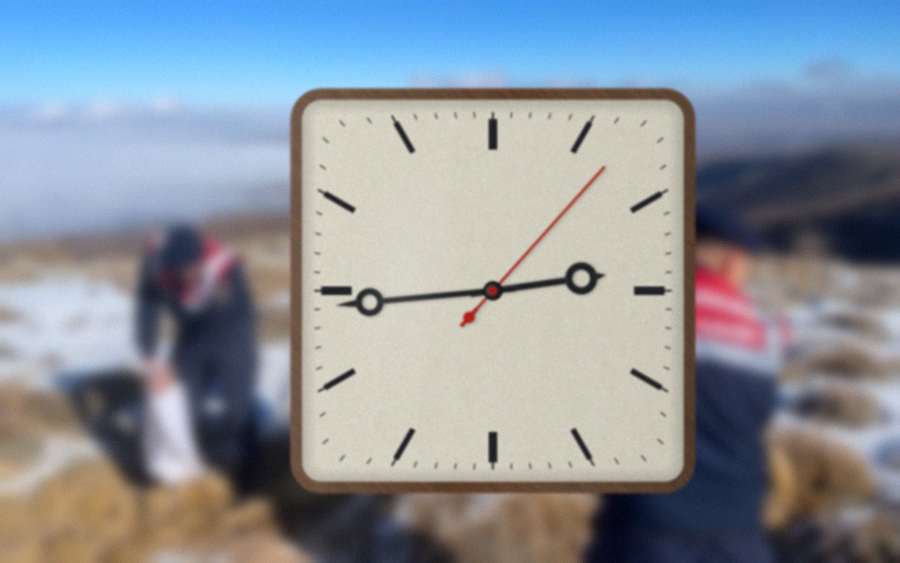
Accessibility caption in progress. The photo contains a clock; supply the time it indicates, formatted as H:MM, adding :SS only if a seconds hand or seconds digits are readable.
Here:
2:44:07
